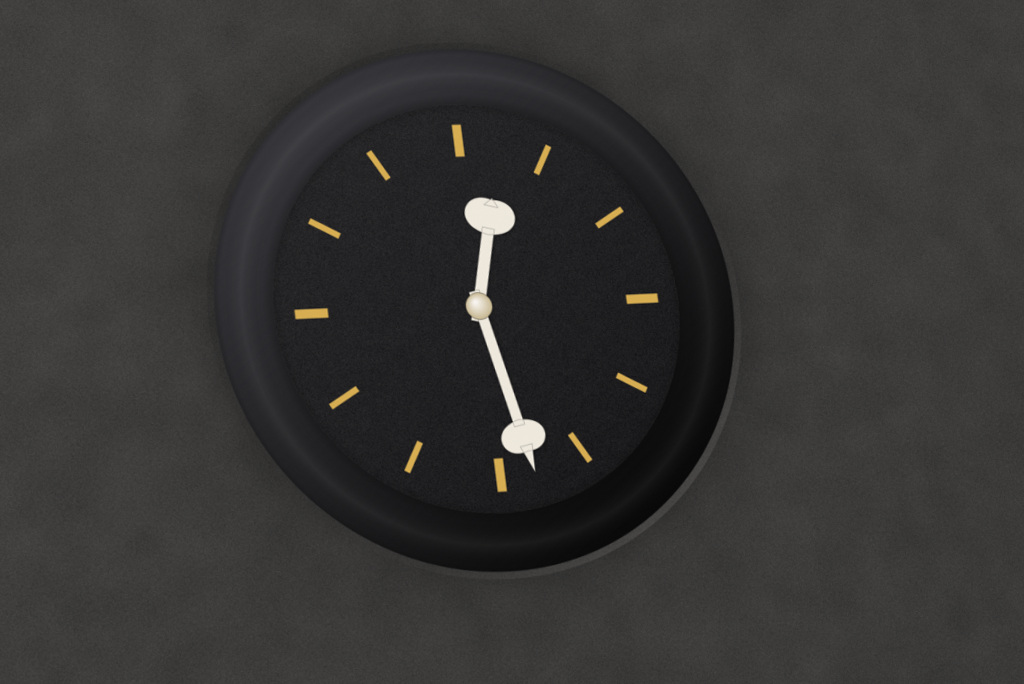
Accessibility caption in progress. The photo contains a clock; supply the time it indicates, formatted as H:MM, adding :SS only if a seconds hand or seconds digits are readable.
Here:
12:28
